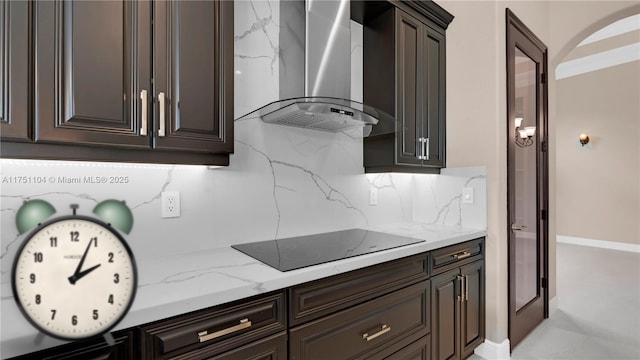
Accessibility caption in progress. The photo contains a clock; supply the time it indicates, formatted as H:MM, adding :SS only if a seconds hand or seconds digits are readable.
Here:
2:04
